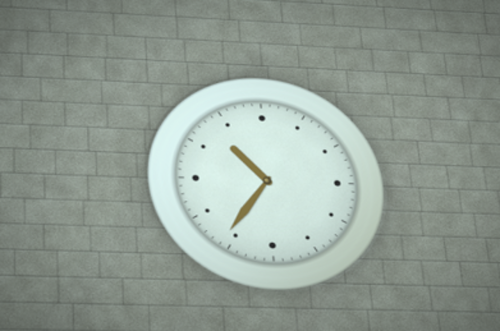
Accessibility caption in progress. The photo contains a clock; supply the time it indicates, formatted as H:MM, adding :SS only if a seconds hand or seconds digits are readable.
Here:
10:36
